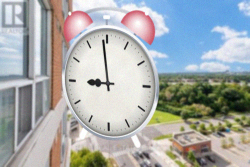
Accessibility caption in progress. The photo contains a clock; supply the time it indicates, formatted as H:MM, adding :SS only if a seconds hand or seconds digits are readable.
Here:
8:59
